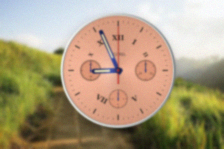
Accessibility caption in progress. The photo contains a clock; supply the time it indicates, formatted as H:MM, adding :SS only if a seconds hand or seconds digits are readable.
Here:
8:56
